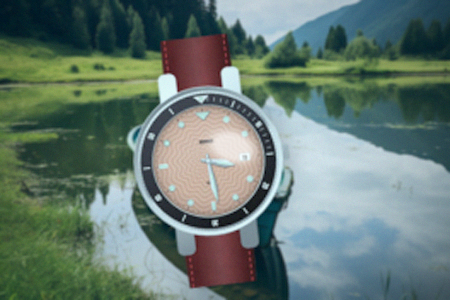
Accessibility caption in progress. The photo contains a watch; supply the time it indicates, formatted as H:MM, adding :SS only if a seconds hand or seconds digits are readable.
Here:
3:29
